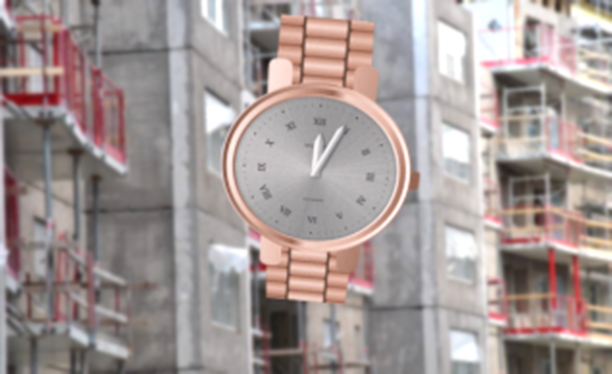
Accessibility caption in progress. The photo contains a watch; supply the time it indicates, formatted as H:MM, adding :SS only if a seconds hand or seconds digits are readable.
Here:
12:04
